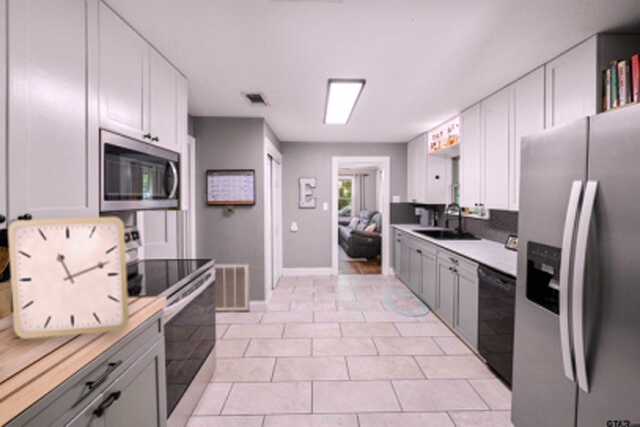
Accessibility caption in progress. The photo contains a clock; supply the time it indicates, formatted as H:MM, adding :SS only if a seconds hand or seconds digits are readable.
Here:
11:12
